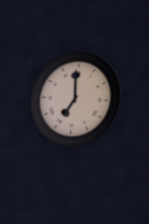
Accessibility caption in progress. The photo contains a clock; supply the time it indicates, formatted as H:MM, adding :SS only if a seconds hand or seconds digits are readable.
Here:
6:59
